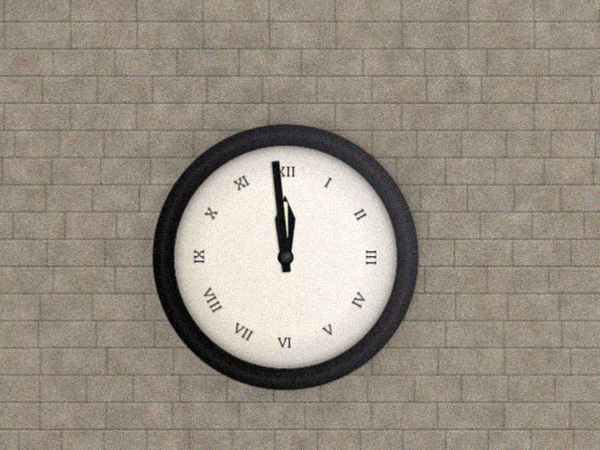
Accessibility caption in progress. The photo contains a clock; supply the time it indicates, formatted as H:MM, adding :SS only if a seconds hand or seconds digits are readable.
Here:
11:59
